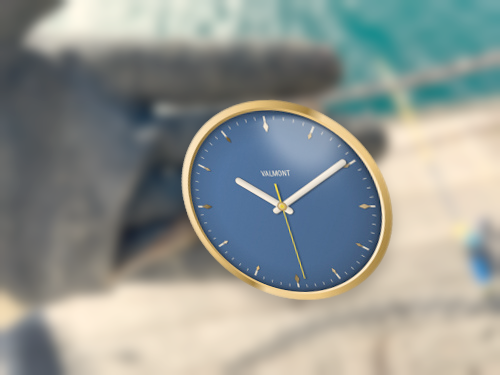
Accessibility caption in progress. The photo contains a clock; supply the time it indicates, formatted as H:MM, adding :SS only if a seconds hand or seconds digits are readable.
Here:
10:09:29
